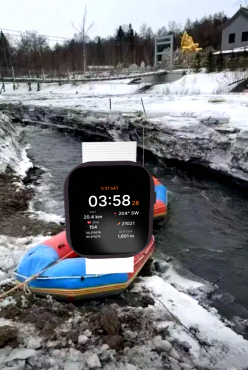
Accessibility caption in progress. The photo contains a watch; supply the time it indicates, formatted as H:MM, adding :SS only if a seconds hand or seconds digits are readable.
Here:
3:58
